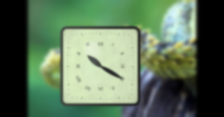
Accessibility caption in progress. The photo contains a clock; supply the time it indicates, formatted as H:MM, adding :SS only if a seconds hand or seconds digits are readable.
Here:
10:20
